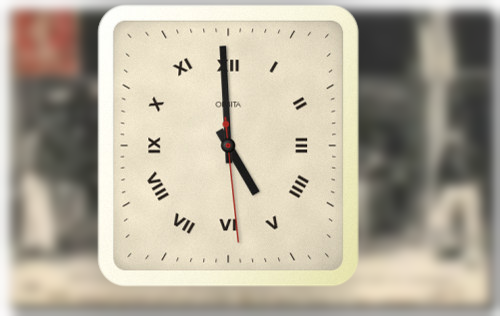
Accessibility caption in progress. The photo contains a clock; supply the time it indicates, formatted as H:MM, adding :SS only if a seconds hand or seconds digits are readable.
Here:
4:59:29
